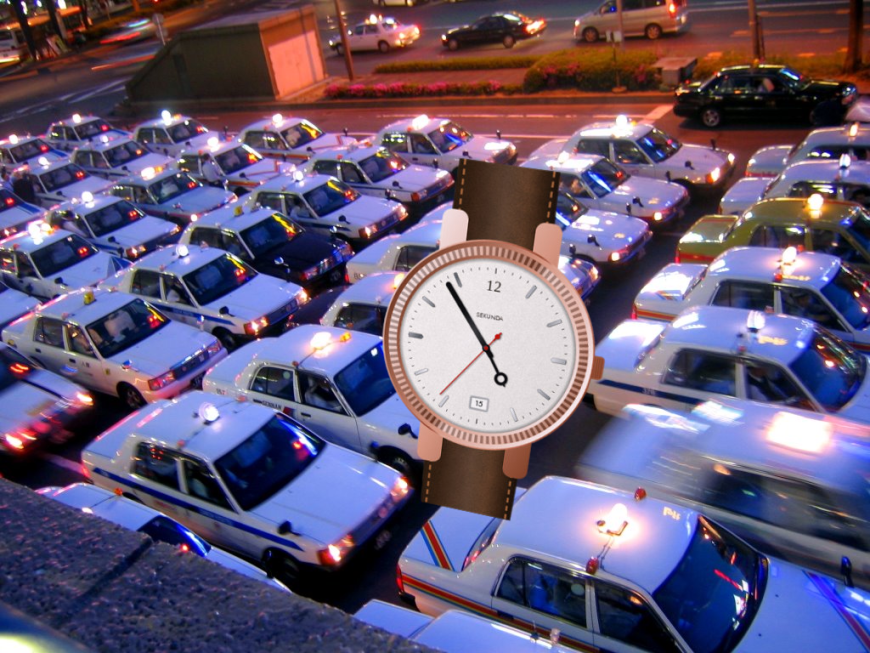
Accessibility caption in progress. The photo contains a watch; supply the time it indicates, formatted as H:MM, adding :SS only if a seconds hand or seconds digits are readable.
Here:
4:53:36
